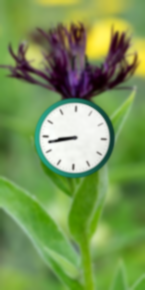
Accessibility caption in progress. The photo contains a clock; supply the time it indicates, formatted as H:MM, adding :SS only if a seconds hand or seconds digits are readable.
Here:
8:43
